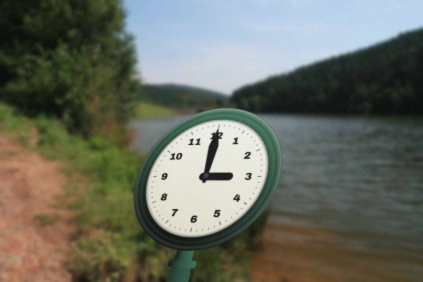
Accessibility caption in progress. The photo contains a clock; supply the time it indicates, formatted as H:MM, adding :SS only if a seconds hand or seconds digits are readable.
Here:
3:00
